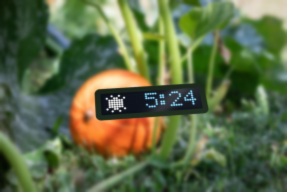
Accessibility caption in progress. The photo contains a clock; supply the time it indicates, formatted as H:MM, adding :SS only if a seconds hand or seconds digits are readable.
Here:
5:24
